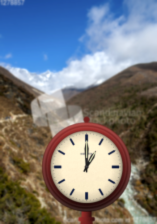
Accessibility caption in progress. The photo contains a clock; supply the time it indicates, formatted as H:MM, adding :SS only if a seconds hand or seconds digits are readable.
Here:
1:00
